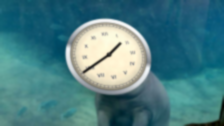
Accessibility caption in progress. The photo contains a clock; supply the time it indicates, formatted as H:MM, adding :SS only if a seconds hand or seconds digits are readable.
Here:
1:40
